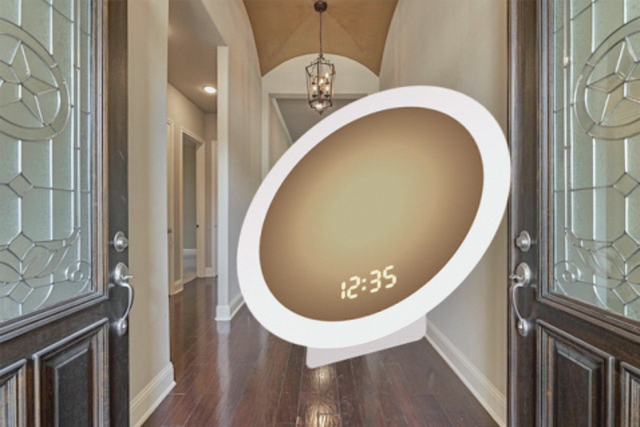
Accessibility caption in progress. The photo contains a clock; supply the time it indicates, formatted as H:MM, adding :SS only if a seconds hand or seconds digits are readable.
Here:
12:35
